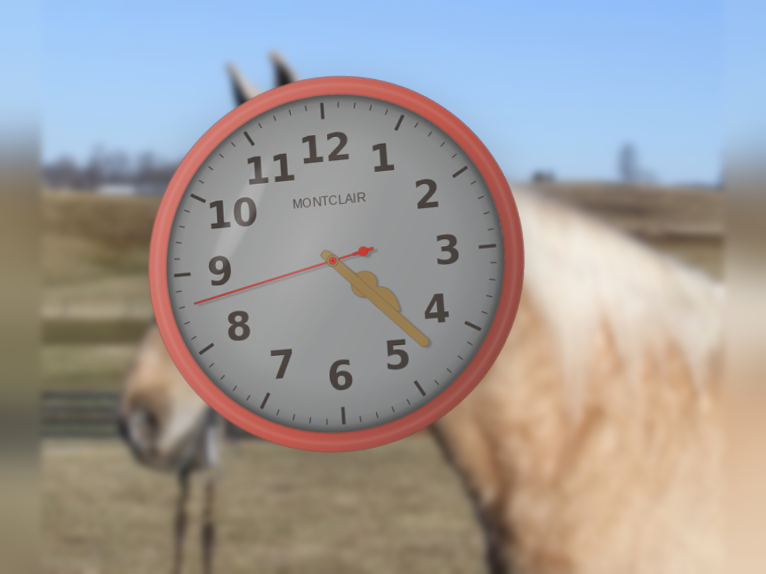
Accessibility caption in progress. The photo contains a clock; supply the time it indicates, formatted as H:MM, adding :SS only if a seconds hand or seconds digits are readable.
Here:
4:22:43
